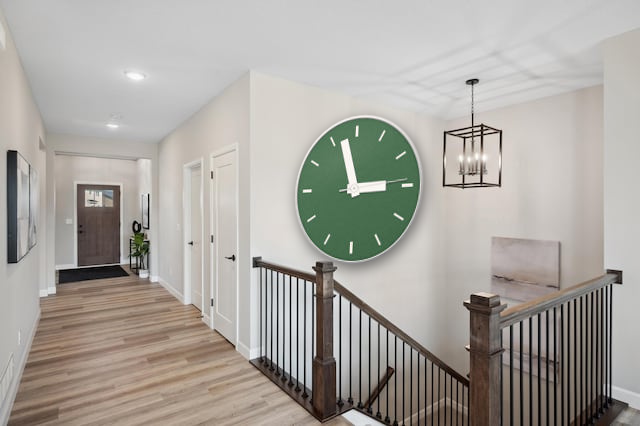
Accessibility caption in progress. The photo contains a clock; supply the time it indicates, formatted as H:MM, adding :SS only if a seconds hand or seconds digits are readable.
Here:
2:57:14
